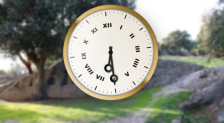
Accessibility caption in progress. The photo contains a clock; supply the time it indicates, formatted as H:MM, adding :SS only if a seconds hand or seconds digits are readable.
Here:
6:30
